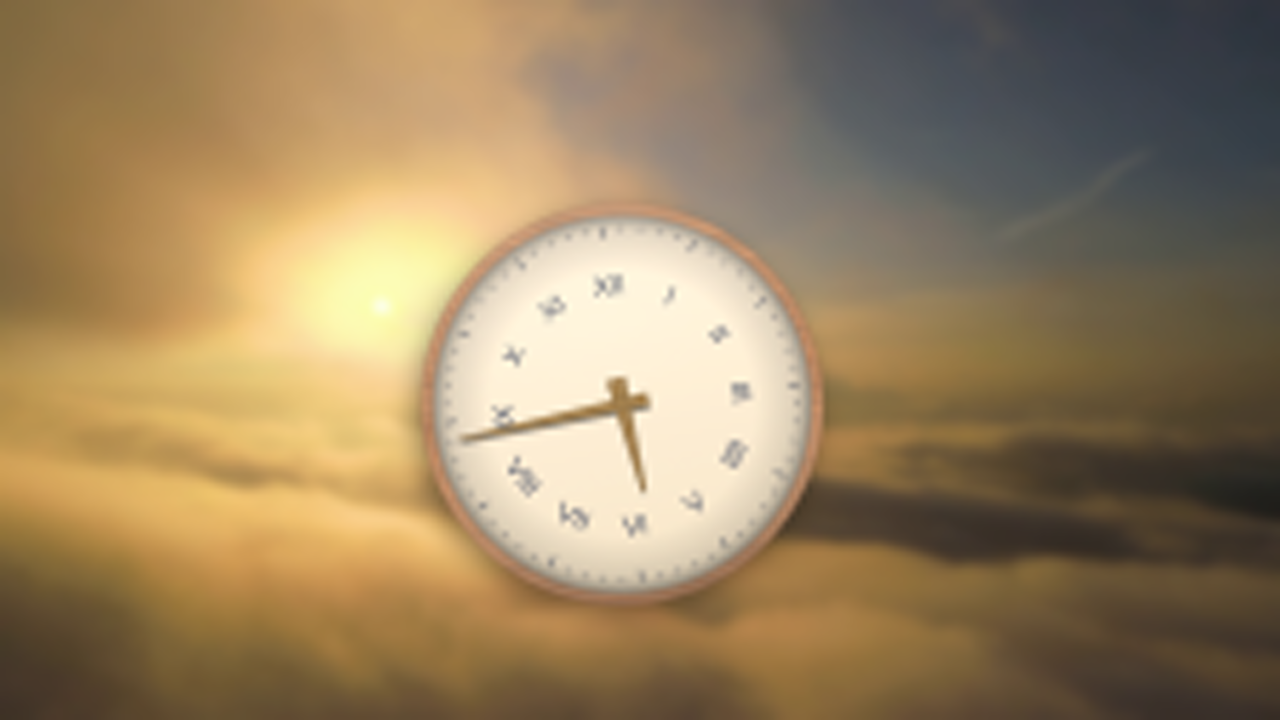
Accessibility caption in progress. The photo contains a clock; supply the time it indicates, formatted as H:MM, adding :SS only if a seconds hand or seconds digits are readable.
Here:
5:44
